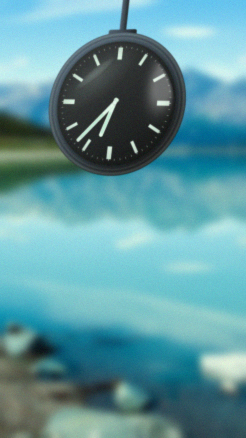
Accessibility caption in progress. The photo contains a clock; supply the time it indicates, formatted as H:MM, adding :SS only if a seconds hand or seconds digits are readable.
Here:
6:37
